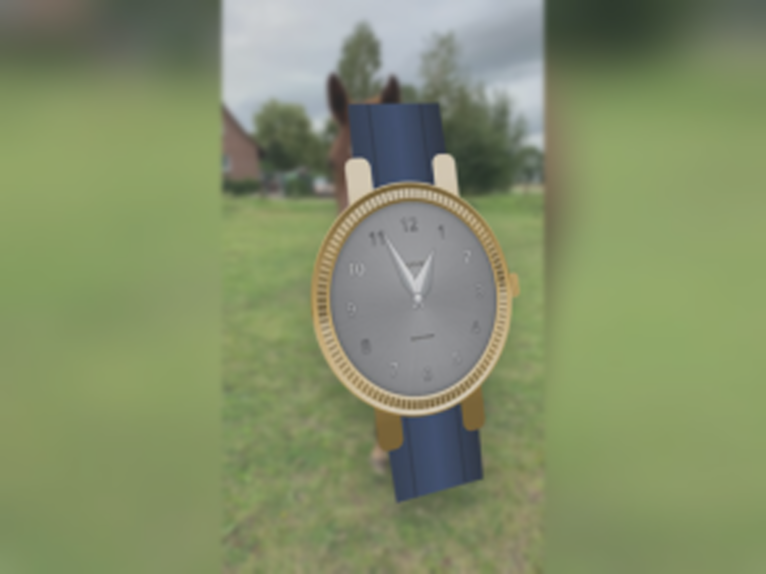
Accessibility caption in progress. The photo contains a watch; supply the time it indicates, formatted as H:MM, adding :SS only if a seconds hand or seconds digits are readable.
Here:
12:56
